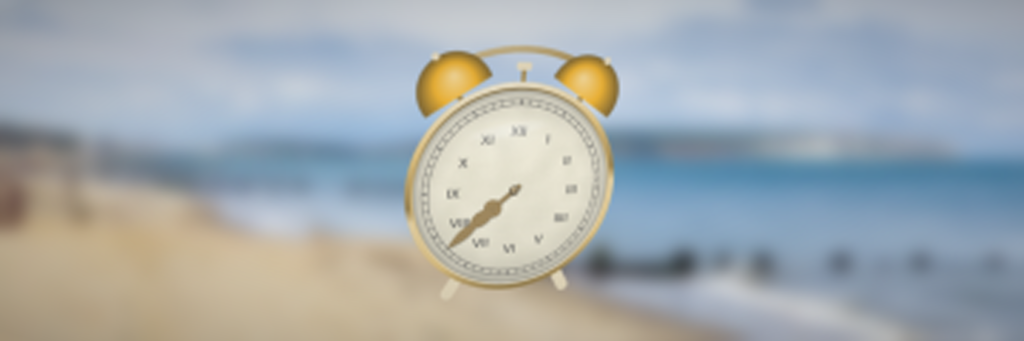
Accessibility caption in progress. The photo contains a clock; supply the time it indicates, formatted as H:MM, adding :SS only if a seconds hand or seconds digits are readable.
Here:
7:38
